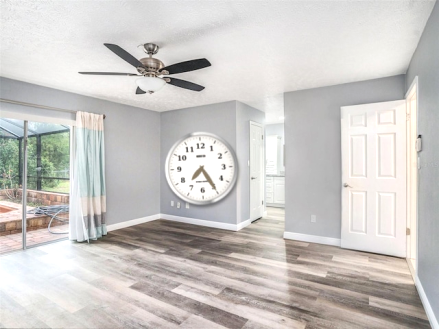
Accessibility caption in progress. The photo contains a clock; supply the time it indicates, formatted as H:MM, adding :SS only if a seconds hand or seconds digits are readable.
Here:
7:25
